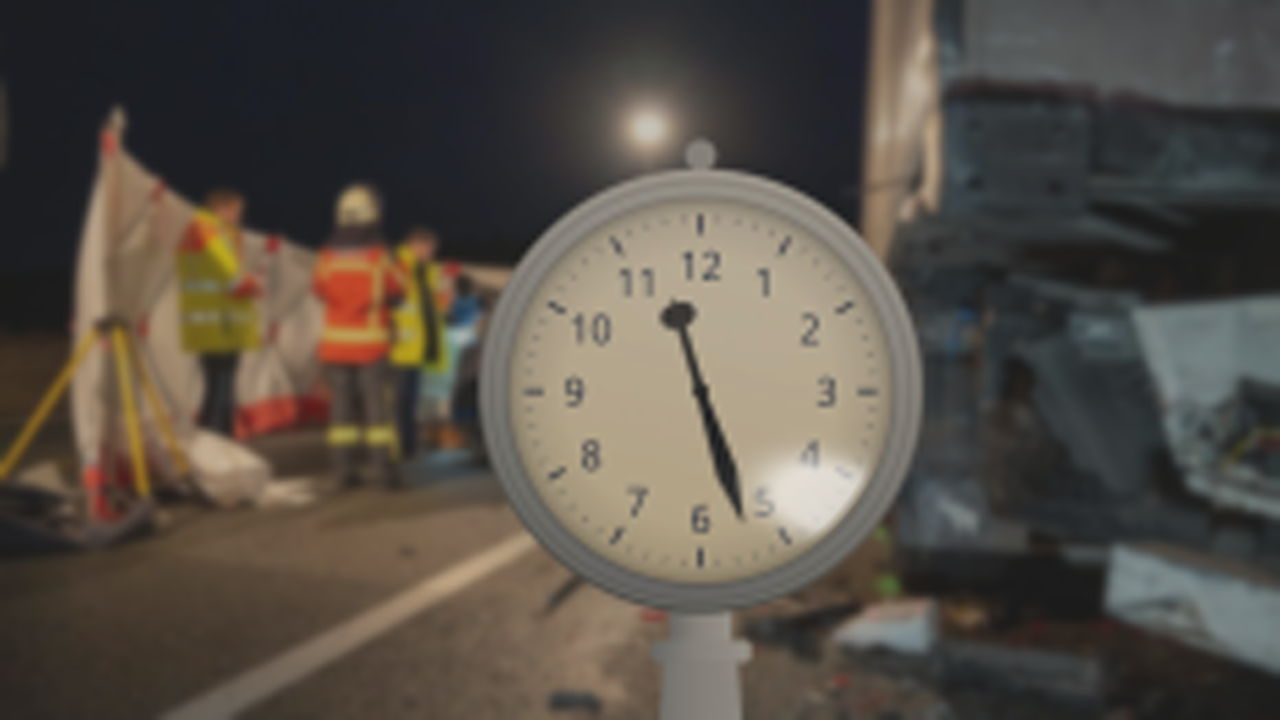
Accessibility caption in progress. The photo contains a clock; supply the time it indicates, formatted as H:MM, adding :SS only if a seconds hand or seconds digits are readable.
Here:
11:27
